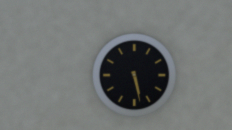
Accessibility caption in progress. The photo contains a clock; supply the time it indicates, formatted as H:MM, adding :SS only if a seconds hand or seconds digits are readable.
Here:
5:28
